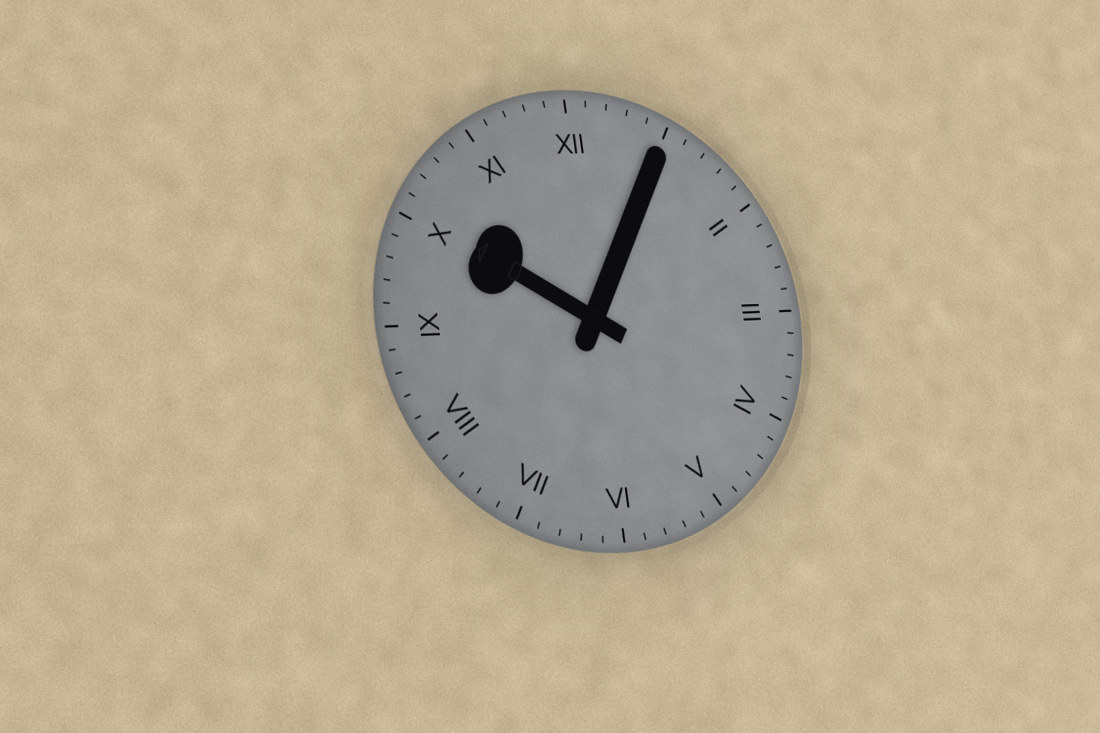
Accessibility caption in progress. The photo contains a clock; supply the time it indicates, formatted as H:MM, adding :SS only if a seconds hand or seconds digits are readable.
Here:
10:05
